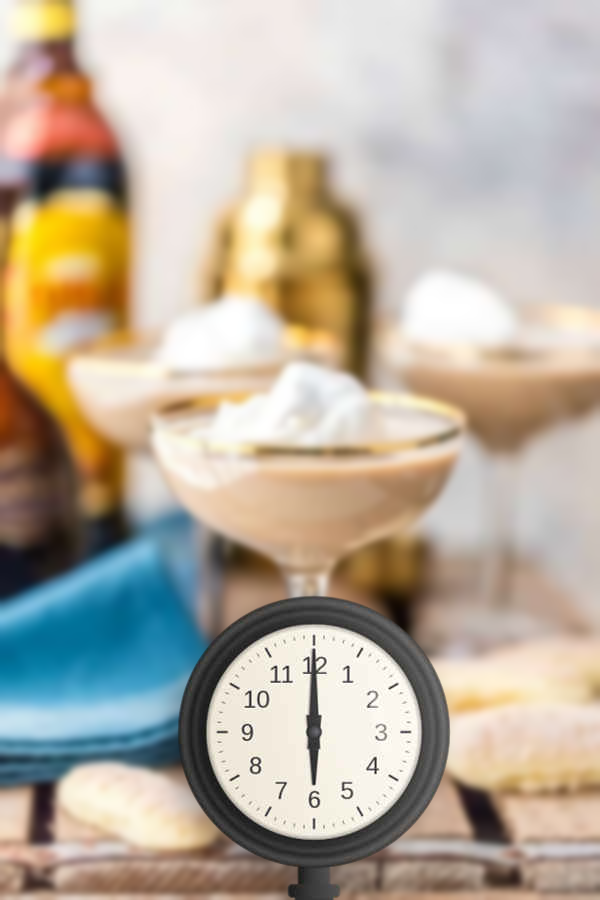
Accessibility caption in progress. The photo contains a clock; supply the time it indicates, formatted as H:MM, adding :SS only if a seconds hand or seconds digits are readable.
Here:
6:00
